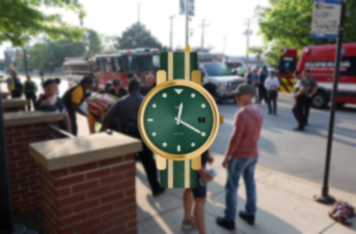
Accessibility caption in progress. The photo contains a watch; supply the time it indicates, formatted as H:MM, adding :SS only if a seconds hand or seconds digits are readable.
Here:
12:20
